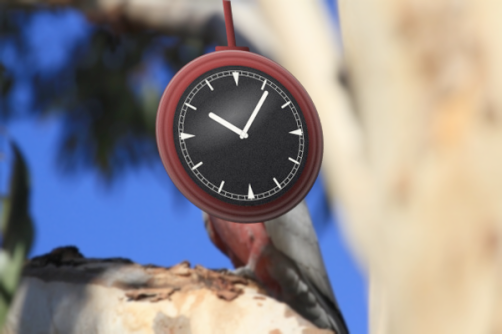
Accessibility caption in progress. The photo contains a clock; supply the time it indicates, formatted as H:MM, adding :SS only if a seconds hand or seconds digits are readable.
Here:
10:06
